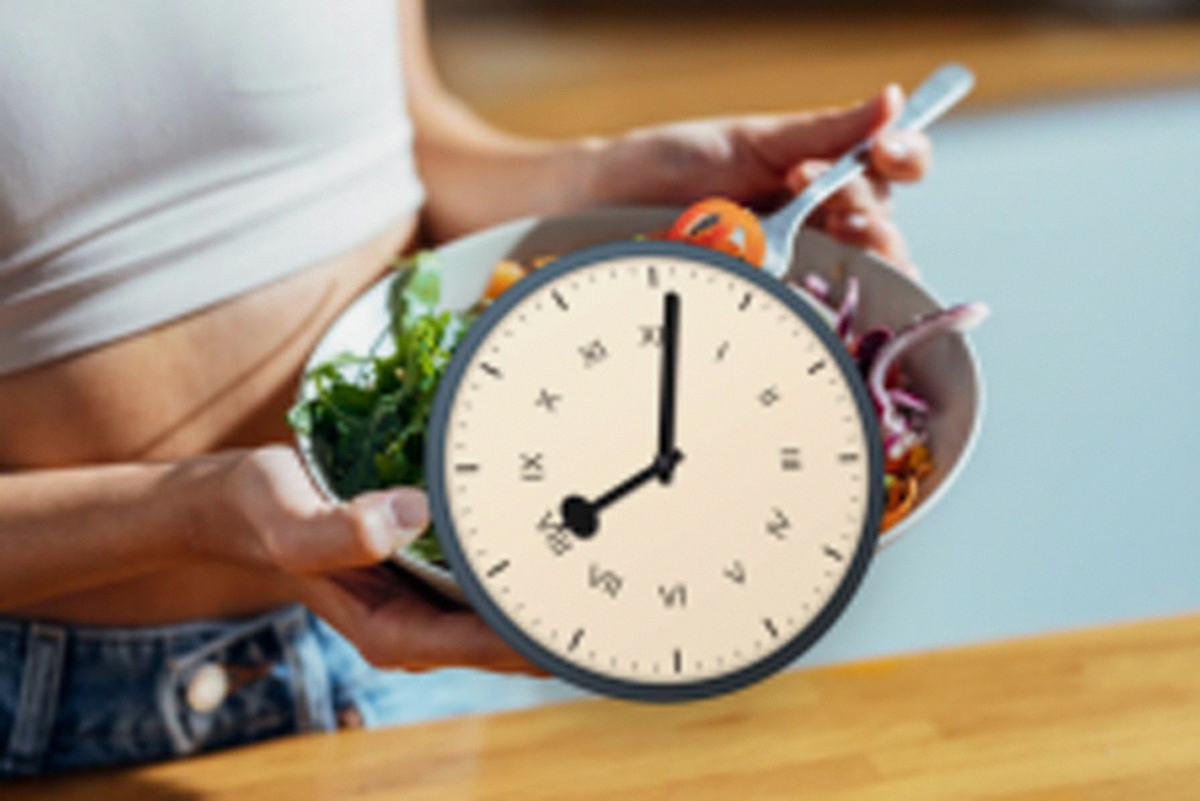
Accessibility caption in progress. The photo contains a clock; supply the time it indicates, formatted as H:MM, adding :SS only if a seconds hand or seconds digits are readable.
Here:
8:01
